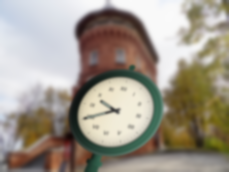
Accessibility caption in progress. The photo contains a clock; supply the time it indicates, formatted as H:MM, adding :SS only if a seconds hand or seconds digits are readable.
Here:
9:40
